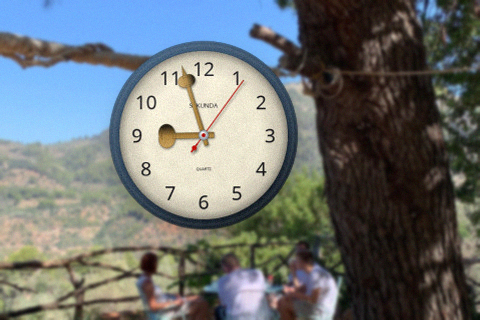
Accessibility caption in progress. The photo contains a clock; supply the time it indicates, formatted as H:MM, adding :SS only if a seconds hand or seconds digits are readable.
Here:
8:57:06
